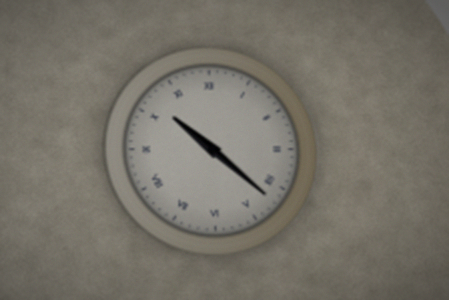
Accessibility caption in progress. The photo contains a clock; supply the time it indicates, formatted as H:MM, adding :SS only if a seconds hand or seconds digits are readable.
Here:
10:22
